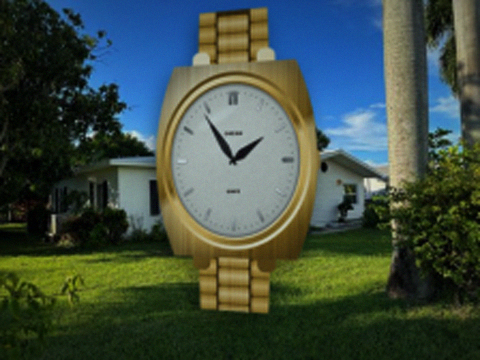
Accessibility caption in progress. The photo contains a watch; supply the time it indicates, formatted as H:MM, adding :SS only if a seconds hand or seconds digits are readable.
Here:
1:54
